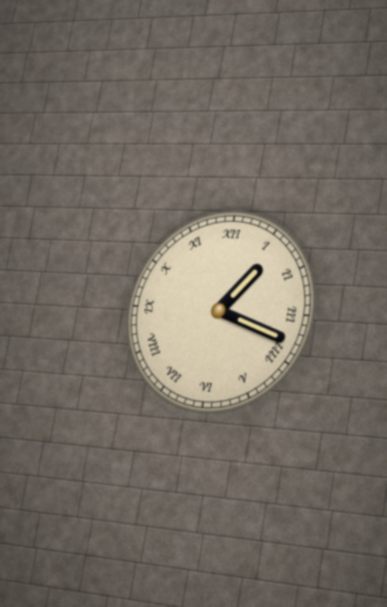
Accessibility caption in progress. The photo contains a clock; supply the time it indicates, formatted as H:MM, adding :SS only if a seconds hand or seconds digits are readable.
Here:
1:18
